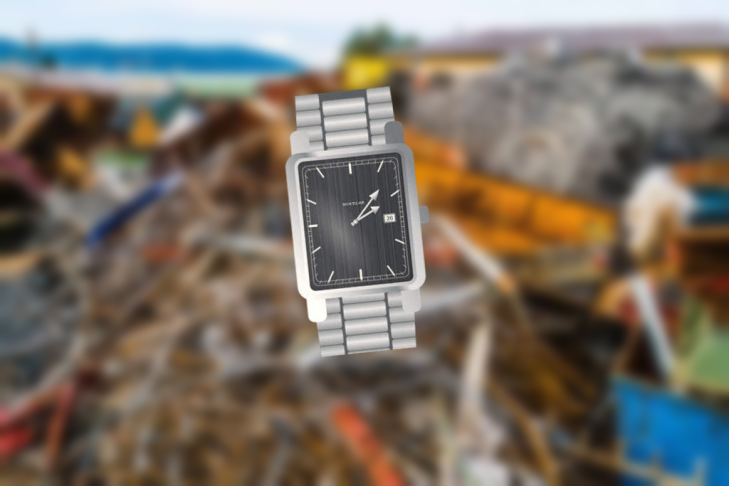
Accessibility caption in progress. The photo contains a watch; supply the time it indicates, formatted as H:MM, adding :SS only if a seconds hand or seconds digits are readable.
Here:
2:07
